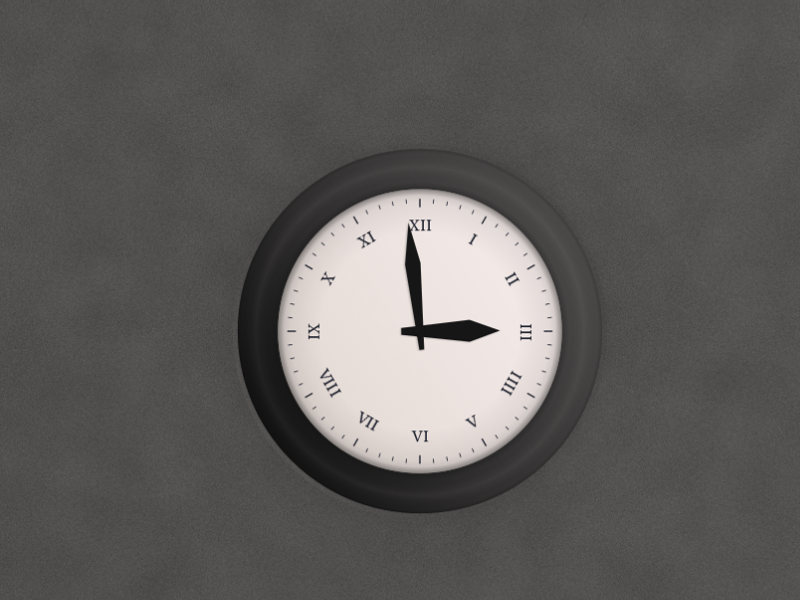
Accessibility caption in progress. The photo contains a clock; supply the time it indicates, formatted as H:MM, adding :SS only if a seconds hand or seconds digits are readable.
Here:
2:59
